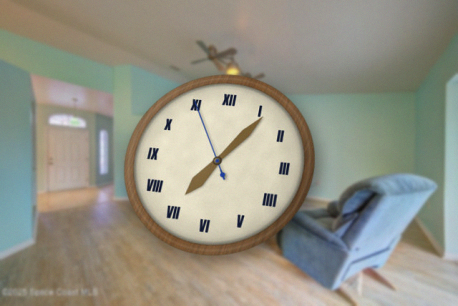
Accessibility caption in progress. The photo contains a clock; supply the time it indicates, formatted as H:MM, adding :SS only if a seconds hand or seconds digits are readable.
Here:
7:05:55
